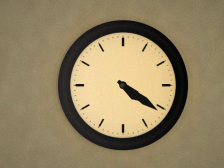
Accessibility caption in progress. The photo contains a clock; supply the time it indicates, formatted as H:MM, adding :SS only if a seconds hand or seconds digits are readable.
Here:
4:21
